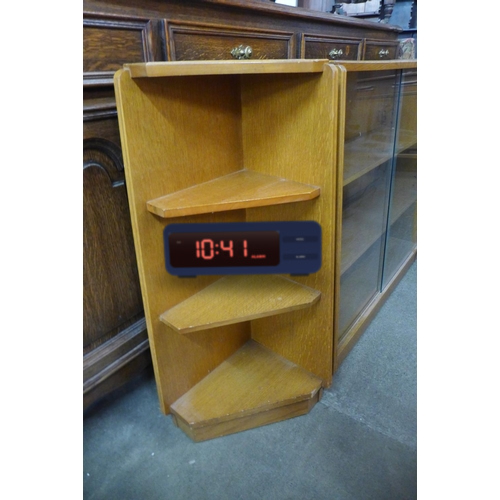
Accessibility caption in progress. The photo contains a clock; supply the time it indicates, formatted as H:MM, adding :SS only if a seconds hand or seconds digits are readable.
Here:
10:41
